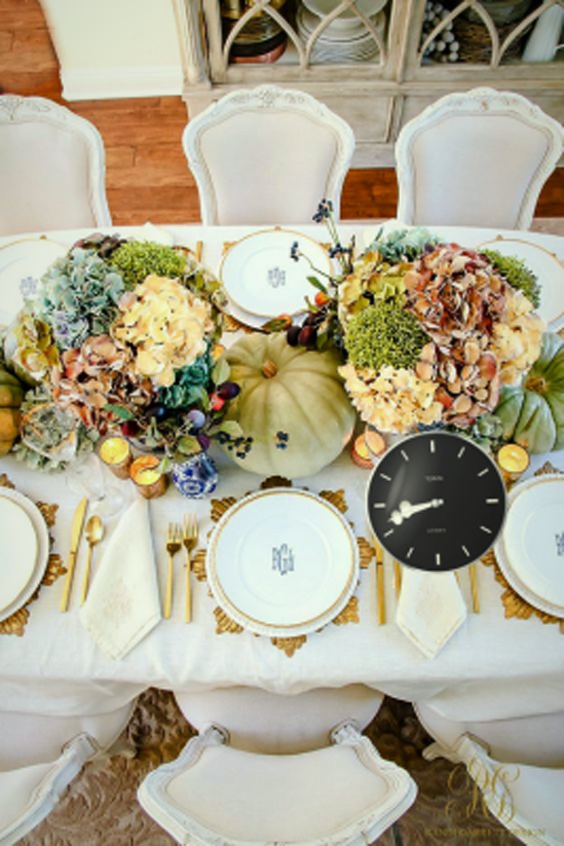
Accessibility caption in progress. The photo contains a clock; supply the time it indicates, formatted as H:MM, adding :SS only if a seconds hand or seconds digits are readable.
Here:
8:42
